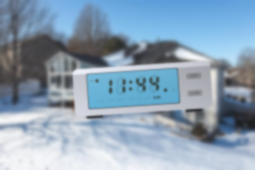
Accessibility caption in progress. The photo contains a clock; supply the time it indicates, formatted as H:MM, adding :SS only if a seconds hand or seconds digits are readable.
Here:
11:44
